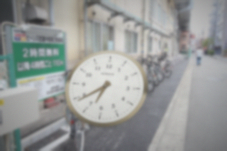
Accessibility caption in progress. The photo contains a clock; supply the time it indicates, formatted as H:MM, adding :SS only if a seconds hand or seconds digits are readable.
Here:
6:39
